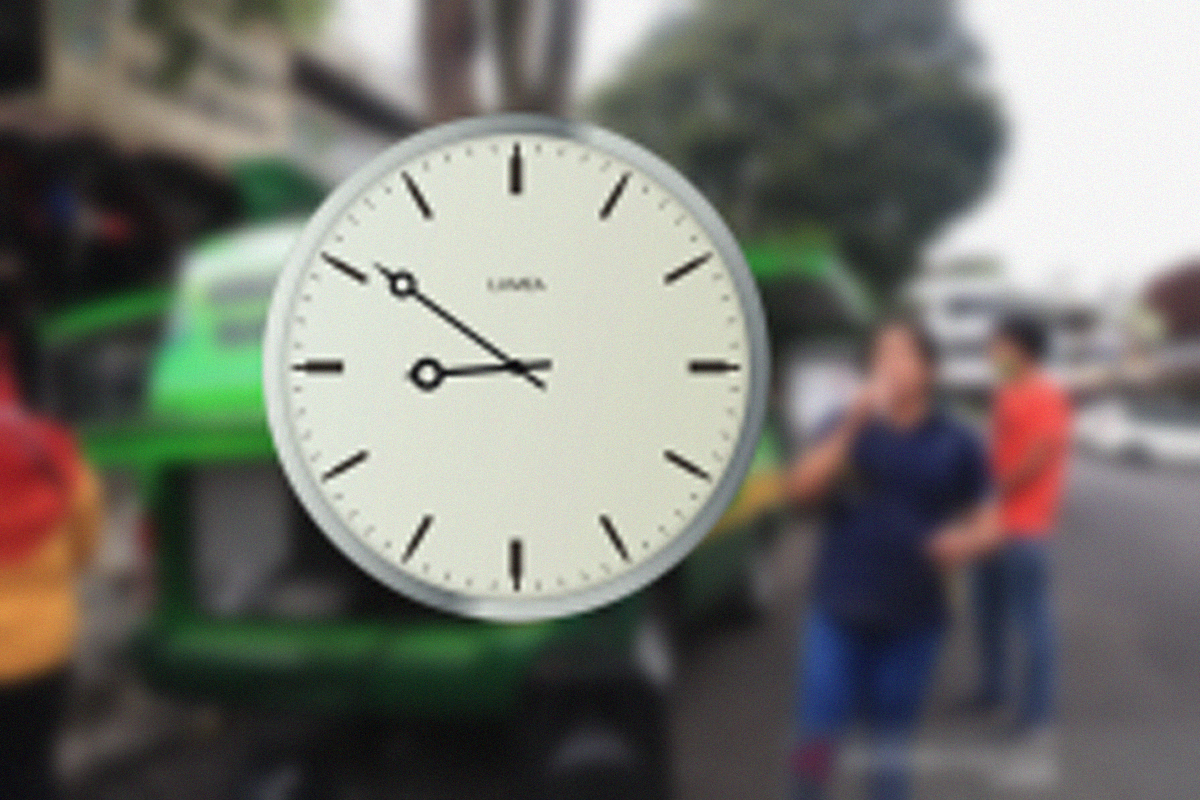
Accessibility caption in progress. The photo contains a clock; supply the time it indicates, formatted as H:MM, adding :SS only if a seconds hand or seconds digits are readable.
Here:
8:51
